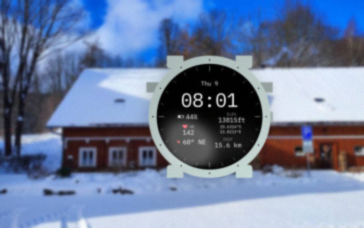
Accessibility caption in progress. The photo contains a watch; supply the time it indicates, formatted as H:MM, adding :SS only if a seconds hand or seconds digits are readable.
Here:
8:01
